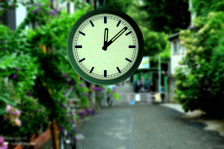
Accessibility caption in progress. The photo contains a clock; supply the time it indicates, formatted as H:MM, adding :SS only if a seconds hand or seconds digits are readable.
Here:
12:08
